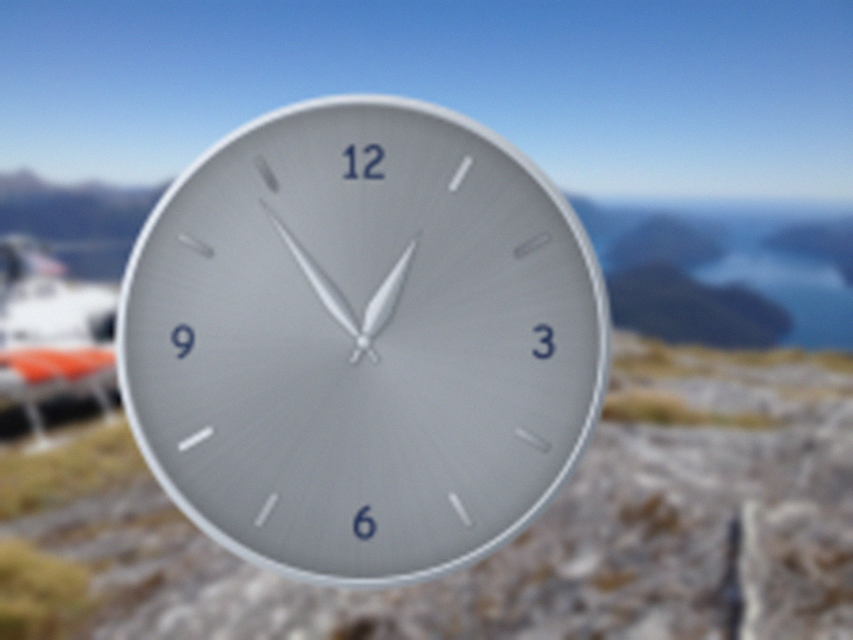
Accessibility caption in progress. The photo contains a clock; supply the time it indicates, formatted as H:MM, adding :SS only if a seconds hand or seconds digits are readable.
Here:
12:54
